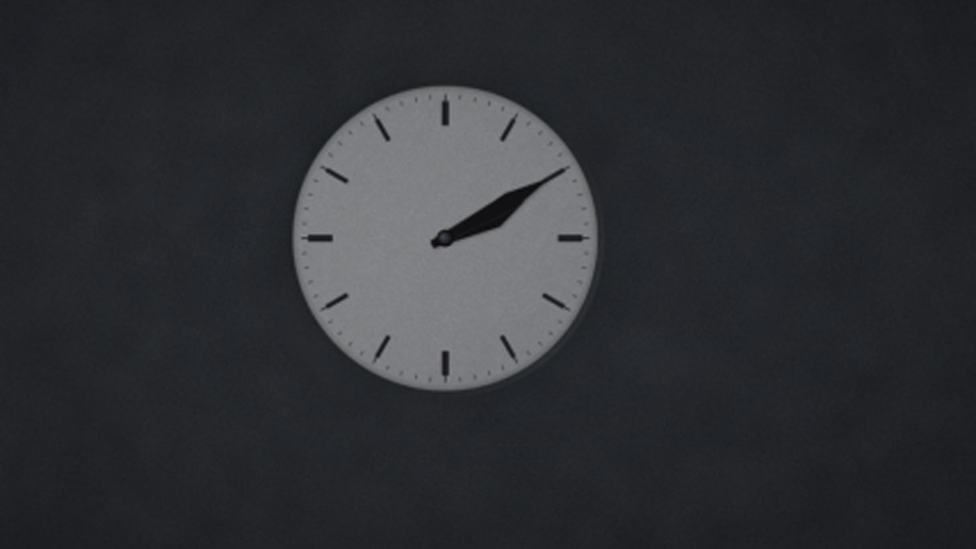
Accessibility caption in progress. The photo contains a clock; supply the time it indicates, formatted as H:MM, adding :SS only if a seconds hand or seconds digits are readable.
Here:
2:10
